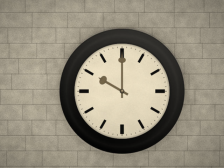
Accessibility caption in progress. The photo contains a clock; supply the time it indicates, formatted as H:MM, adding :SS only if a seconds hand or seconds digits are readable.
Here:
10:00
